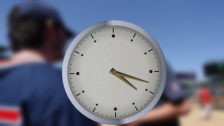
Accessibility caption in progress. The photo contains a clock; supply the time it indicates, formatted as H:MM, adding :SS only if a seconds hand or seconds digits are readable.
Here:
4:18
